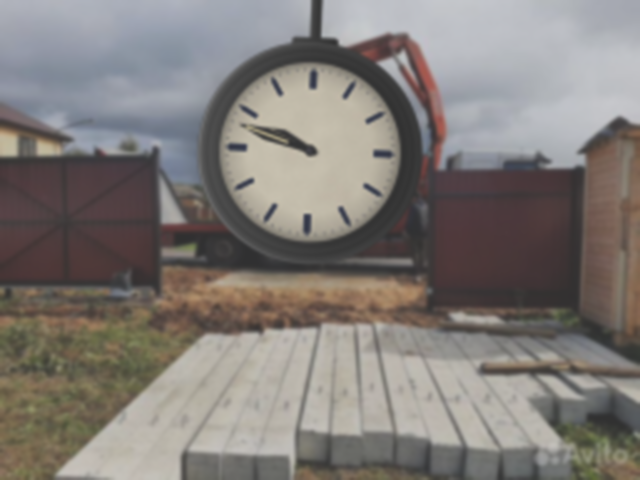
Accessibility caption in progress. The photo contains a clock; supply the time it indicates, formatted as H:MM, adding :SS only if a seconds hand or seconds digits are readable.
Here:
9:48
